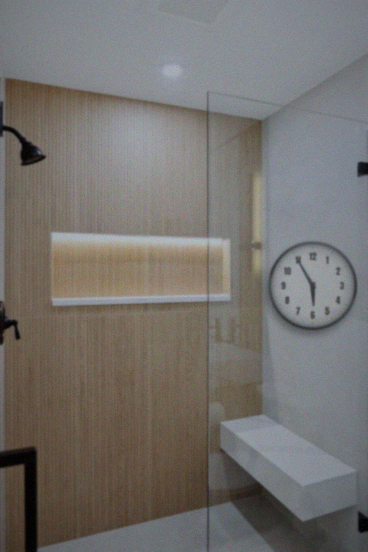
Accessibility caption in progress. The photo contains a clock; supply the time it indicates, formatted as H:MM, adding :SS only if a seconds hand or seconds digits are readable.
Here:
5:55
